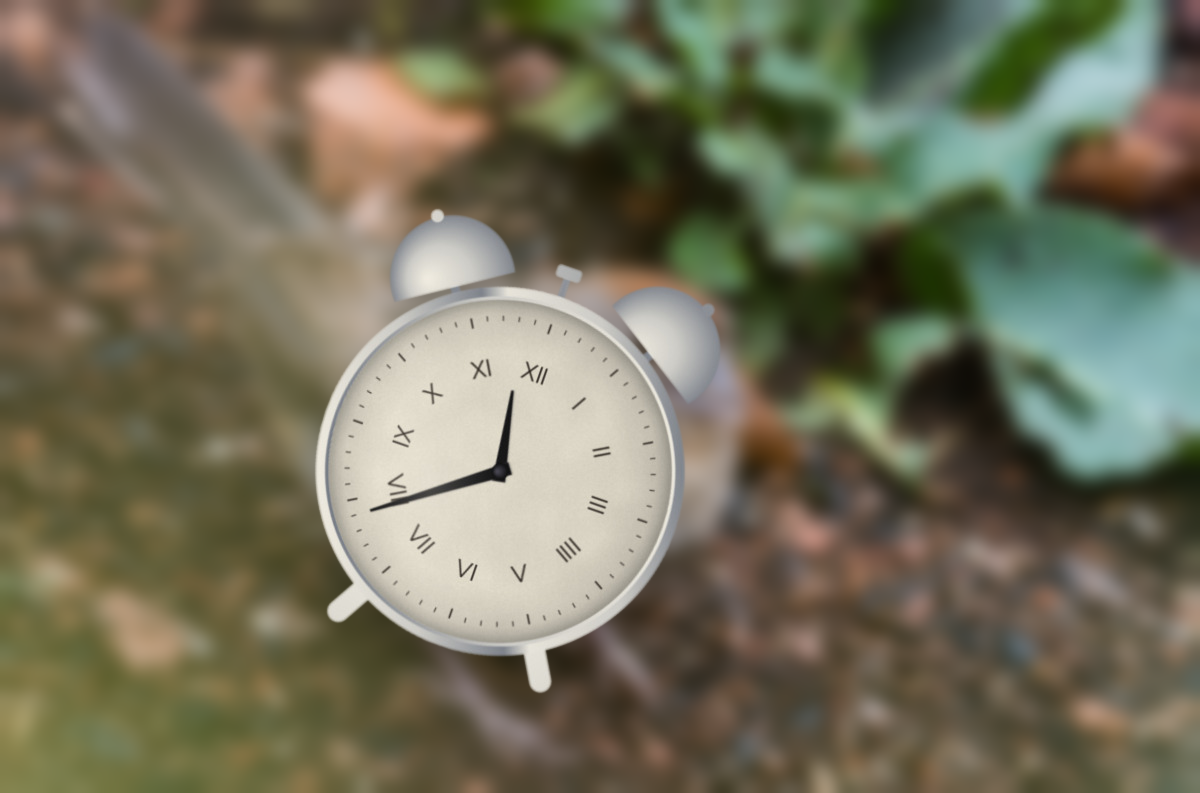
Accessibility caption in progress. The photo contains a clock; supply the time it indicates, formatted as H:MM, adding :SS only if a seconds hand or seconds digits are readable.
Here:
11:39
